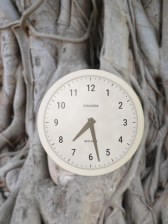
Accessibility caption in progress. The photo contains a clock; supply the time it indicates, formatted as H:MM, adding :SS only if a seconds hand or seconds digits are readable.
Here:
7:28
